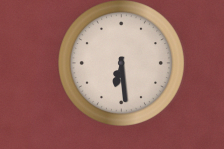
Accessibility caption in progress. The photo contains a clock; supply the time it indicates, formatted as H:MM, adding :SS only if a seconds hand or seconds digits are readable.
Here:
6:29
